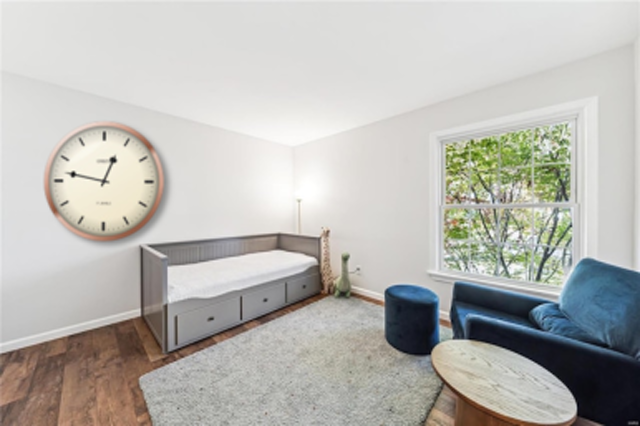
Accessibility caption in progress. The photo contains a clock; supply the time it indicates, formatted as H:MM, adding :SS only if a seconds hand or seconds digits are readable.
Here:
12:47
